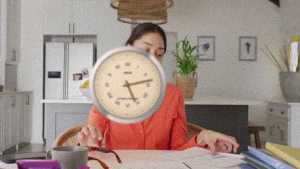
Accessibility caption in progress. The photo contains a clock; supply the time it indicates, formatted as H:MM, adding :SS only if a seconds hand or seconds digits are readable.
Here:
5:13
